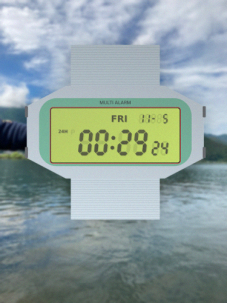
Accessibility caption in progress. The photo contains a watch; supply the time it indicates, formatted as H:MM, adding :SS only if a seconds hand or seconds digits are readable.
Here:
0:29:24
